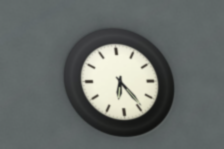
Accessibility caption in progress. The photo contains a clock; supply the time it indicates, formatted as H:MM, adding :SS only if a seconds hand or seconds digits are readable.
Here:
6:24
